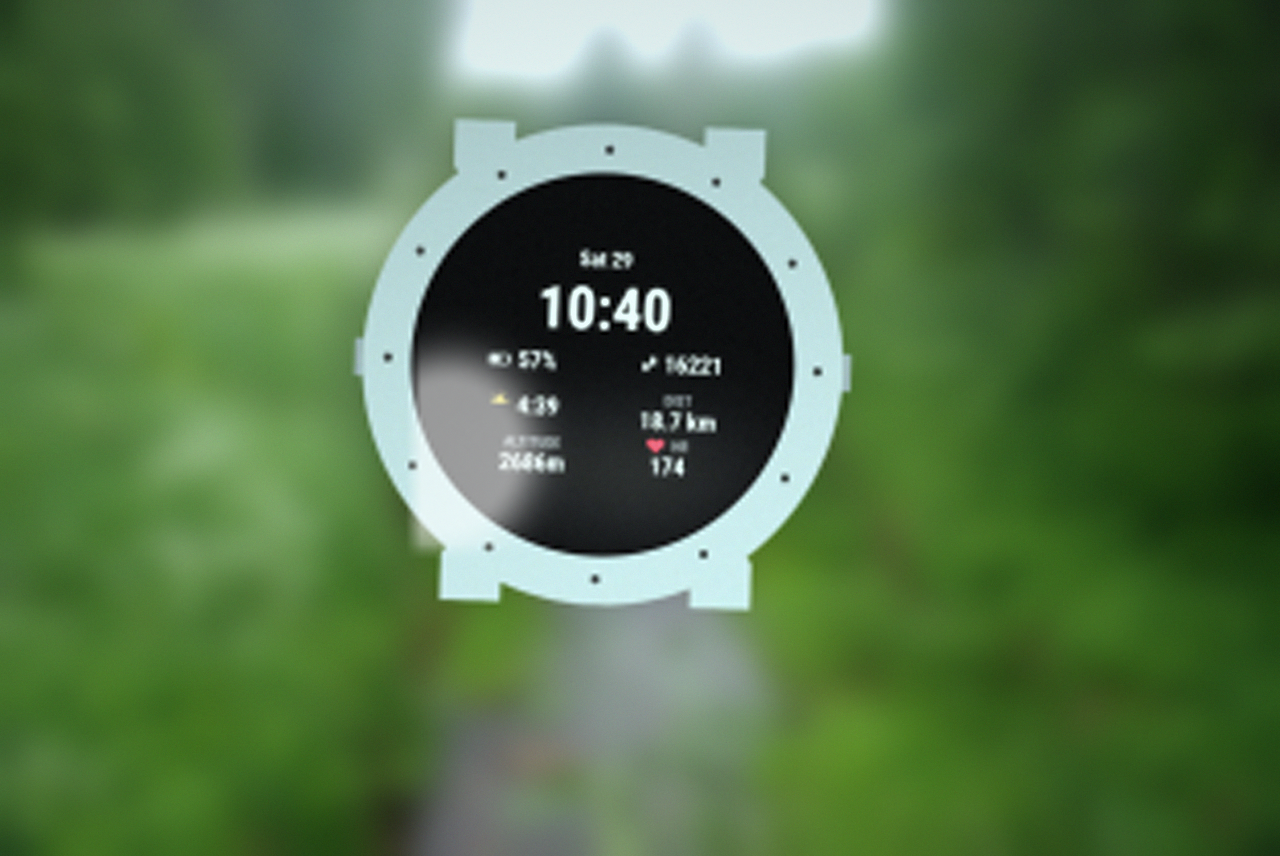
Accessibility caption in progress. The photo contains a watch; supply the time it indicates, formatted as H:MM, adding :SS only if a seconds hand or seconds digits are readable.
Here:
10:40
